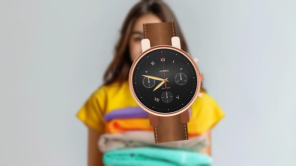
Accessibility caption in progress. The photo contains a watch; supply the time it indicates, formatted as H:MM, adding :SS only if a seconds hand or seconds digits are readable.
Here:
7:48
